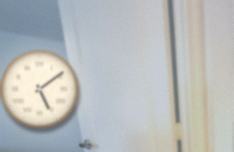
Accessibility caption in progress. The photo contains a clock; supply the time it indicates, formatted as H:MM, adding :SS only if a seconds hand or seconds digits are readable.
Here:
5:09
